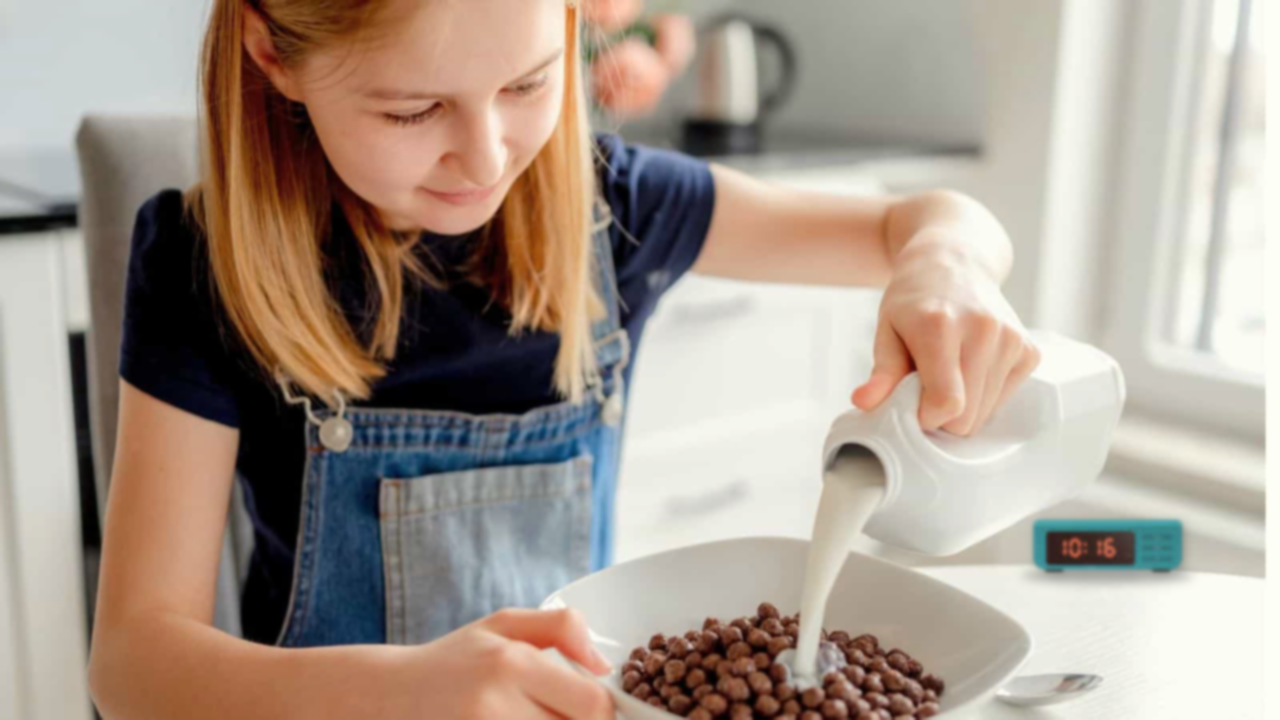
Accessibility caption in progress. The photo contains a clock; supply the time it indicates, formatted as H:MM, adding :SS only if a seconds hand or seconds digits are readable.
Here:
10:16
